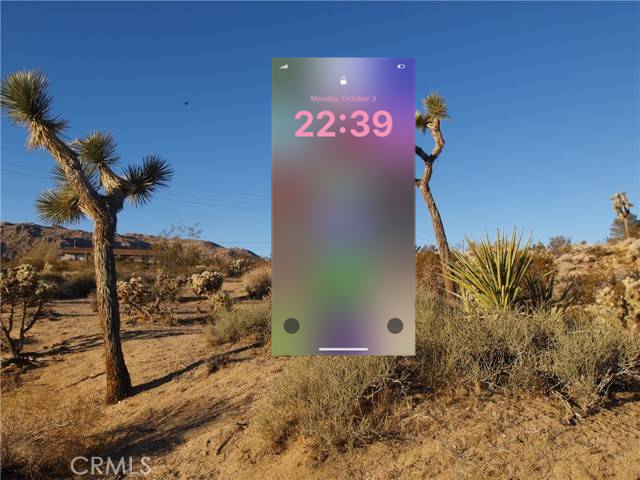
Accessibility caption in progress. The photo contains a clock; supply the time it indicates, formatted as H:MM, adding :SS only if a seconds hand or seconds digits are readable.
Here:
22:39
